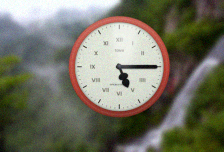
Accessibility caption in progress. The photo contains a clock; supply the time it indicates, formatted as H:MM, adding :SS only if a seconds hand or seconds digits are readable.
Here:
5:15
